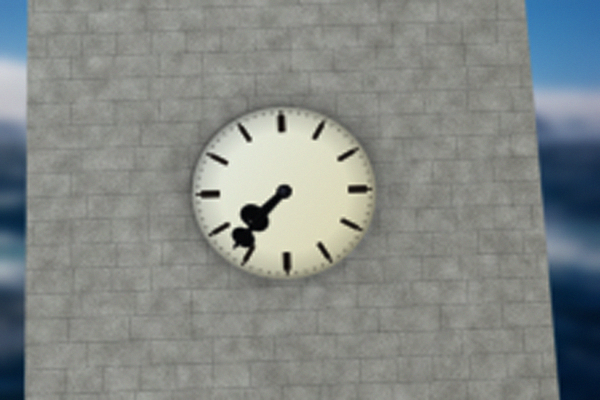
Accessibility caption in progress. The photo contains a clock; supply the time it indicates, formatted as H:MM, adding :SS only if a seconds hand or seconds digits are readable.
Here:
7:37
